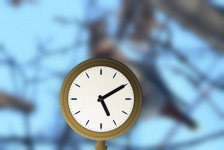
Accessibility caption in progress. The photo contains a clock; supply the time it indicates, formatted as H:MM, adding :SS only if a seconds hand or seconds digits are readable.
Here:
5:10
